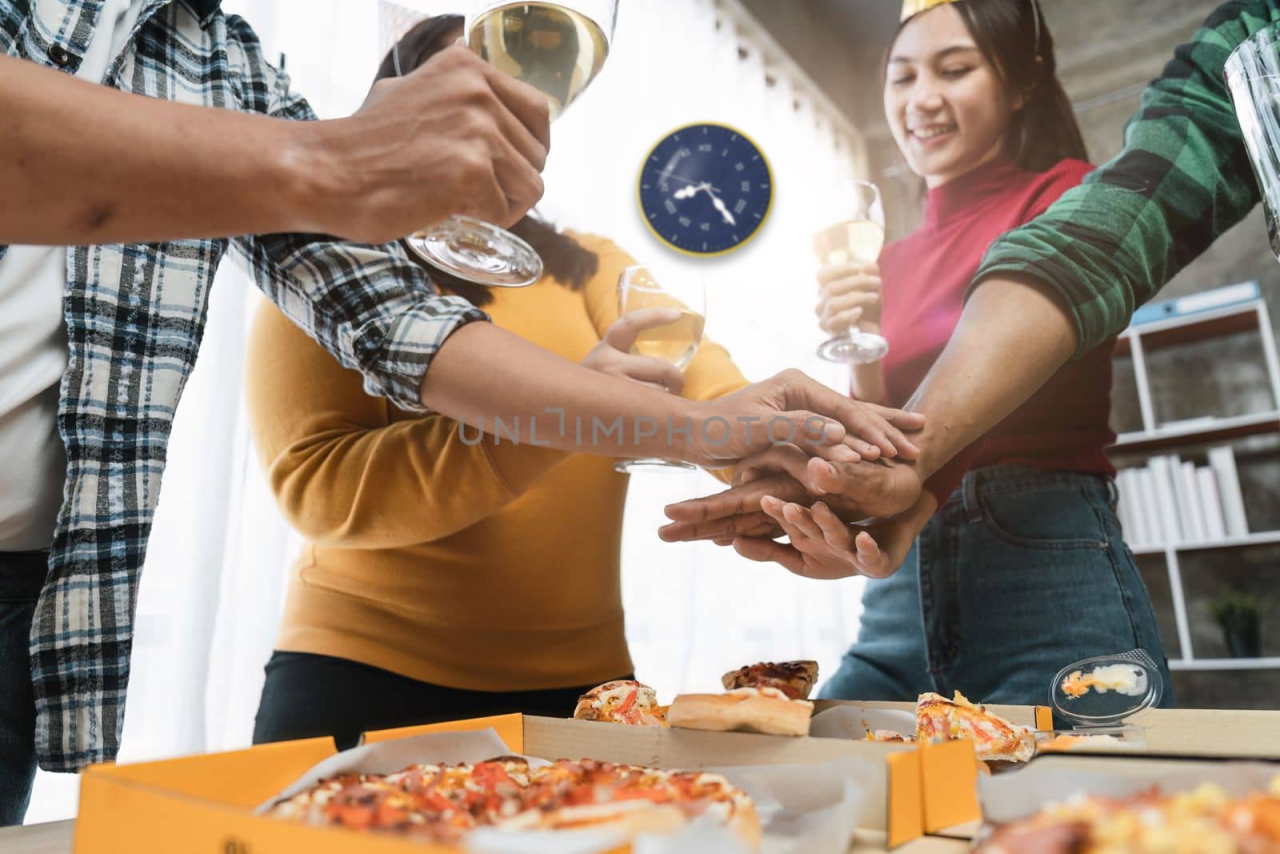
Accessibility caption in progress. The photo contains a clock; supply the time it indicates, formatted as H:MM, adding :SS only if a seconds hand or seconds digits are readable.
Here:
8:23:48
